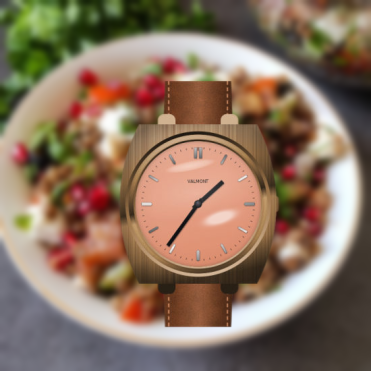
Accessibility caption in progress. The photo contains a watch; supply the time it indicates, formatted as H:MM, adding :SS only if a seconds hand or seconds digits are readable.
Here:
1:36
